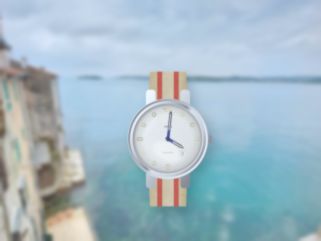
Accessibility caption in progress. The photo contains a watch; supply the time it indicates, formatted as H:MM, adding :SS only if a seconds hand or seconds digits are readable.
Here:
4:01
